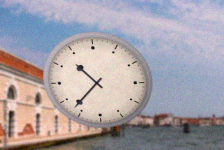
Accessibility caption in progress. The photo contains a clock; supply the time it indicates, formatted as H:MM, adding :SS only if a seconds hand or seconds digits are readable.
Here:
10:37
